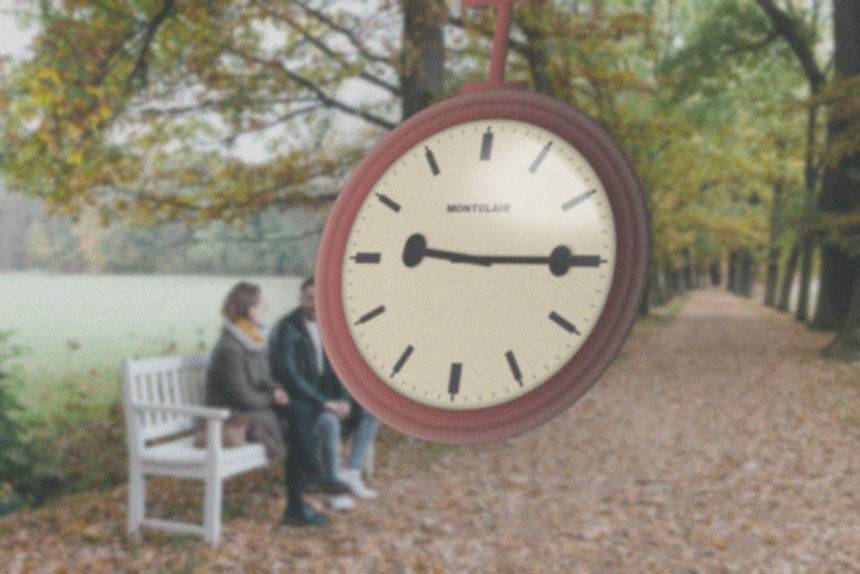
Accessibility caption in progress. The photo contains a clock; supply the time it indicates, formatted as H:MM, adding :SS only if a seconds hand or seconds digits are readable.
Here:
9:15
